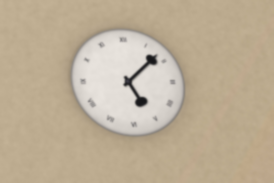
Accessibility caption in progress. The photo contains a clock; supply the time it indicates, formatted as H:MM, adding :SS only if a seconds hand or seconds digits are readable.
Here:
5:08
